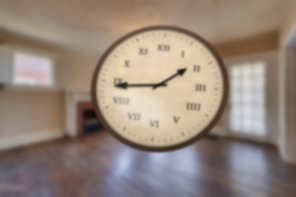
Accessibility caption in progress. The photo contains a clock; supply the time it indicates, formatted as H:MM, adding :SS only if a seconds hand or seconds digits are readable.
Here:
1:44
